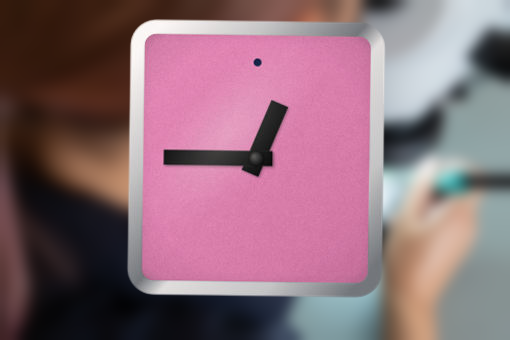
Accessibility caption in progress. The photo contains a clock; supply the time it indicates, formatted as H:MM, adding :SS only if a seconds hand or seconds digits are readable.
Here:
12:45
